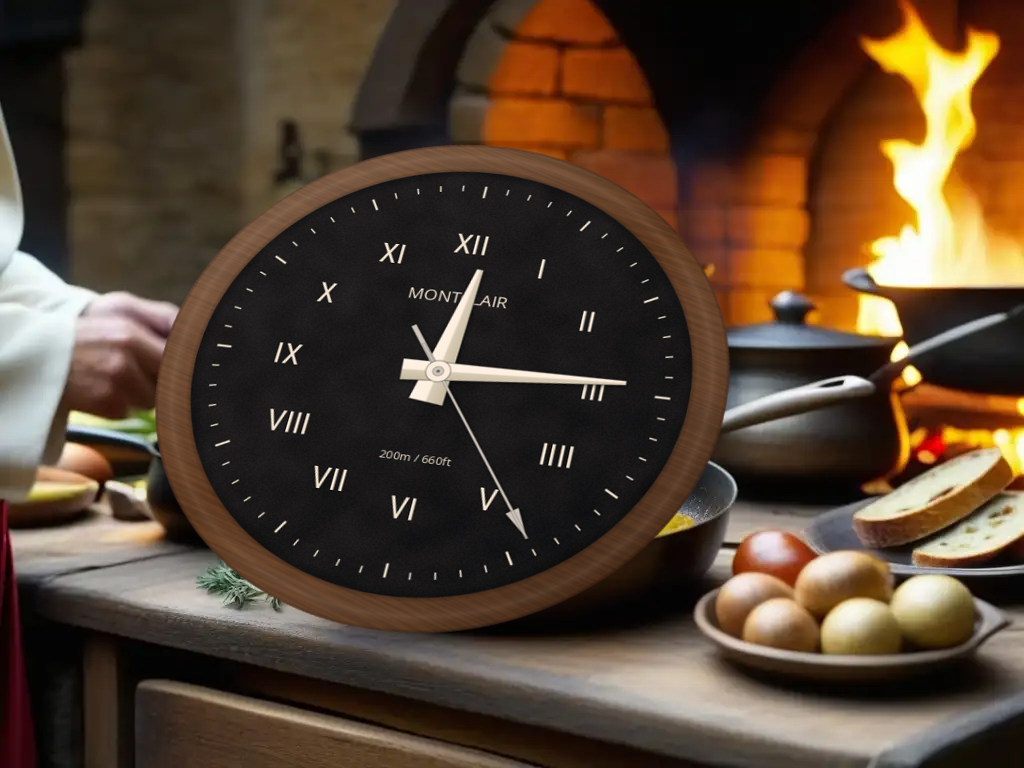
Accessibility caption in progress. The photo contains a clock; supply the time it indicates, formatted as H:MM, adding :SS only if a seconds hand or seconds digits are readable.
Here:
12:14:24
